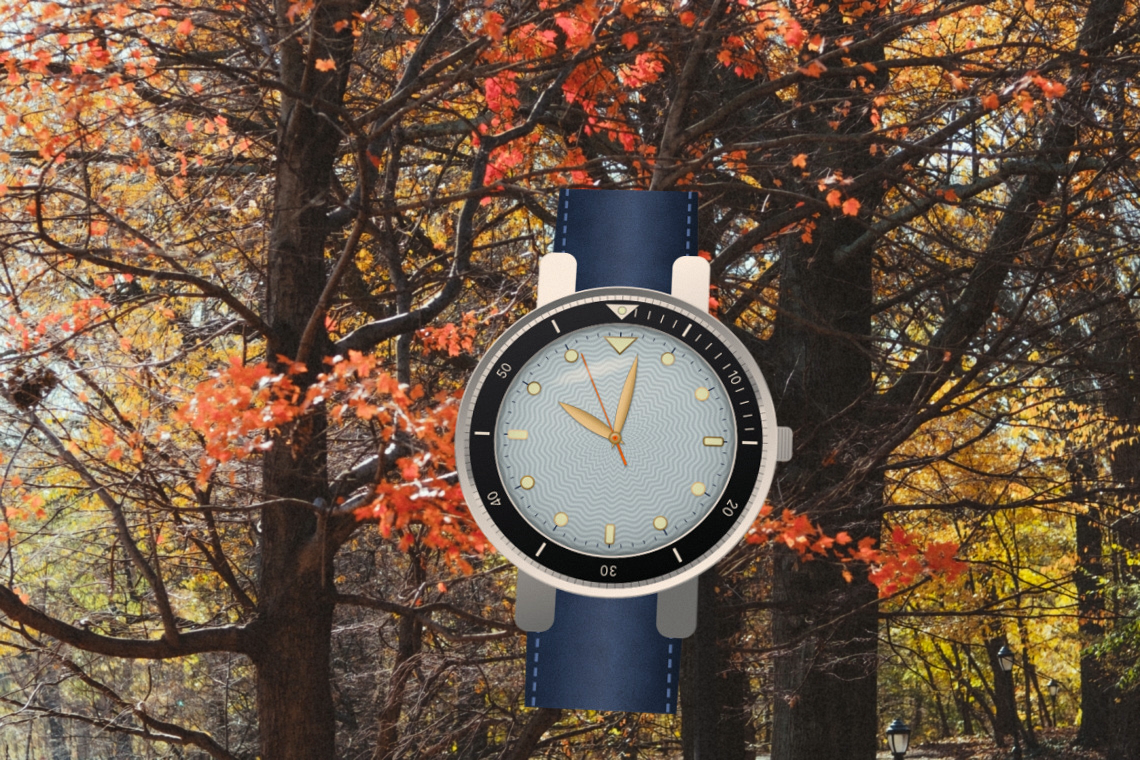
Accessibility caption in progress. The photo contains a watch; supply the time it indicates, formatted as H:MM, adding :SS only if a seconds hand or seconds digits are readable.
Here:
10:01:56
